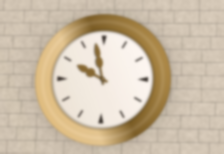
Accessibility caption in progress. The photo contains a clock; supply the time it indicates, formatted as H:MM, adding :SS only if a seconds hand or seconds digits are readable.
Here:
9:58
